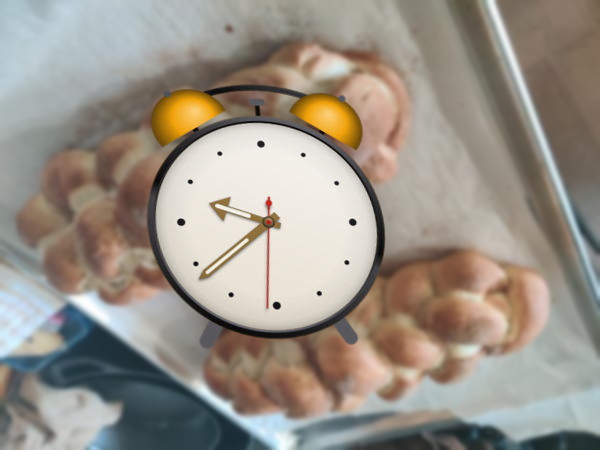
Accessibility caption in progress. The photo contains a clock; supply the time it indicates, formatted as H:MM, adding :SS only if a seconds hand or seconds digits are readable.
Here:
9:38:31
